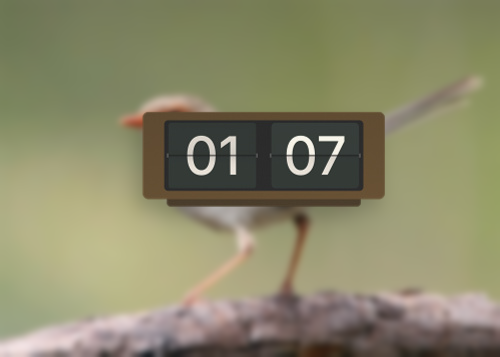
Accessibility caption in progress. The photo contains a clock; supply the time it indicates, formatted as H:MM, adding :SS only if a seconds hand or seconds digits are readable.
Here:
1:07
